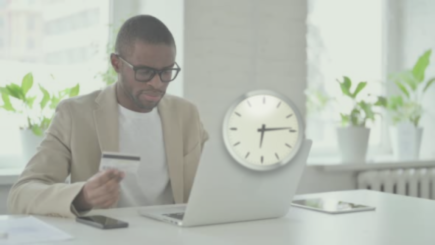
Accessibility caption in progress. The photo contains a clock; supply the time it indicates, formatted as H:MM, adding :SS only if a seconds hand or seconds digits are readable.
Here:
6:14
